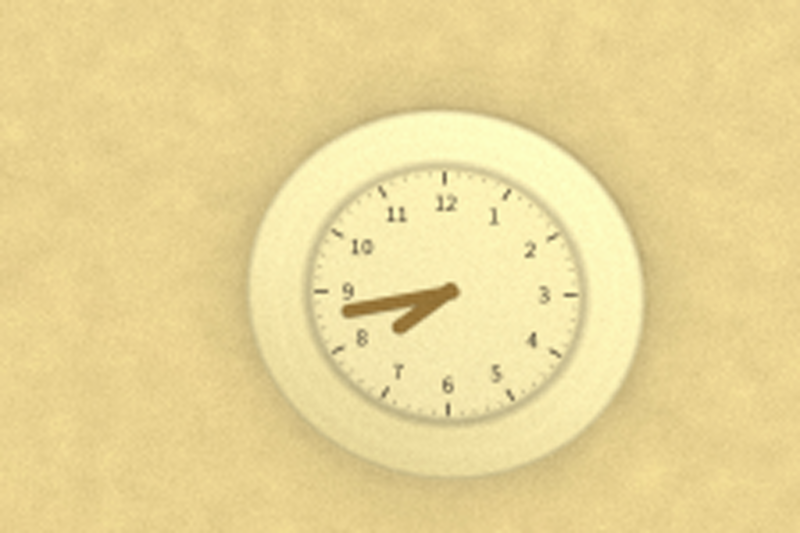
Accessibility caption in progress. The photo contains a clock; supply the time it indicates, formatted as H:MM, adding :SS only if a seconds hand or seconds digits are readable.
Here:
7:43
